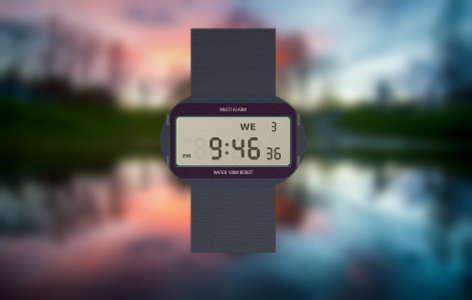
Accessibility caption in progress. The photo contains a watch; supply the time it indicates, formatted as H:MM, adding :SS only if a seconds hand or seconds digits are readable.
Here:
9:46:36
